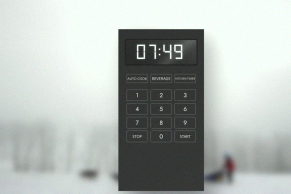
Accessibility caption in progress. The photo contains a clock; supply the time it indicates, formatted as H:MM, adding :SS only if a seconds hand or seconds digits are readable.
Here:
7:49
